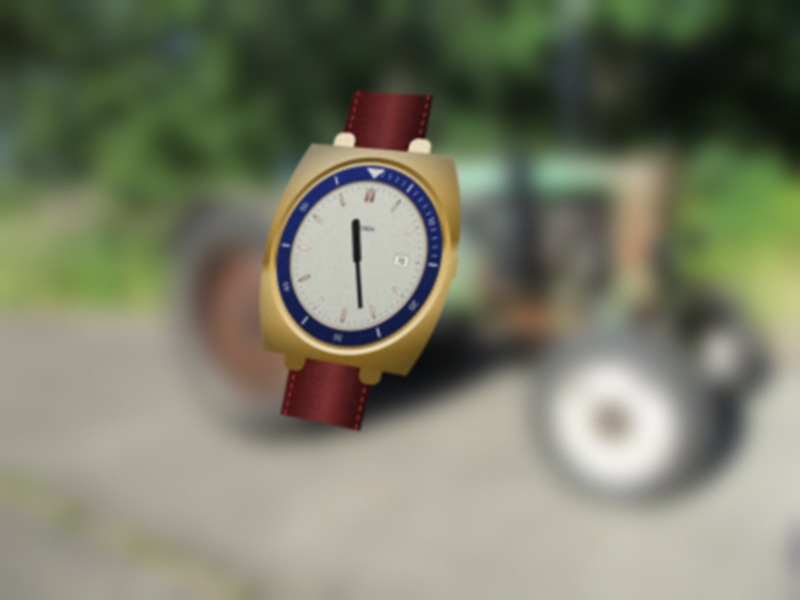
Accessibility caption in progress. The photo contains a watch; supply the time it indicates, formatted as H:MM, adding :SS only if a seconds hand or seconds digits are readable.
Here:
11:27
